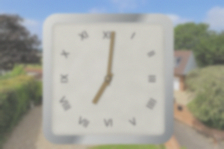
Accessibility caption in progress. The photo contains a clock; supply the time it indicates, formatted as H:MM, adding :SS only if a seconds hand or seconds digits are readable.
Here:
7:01
